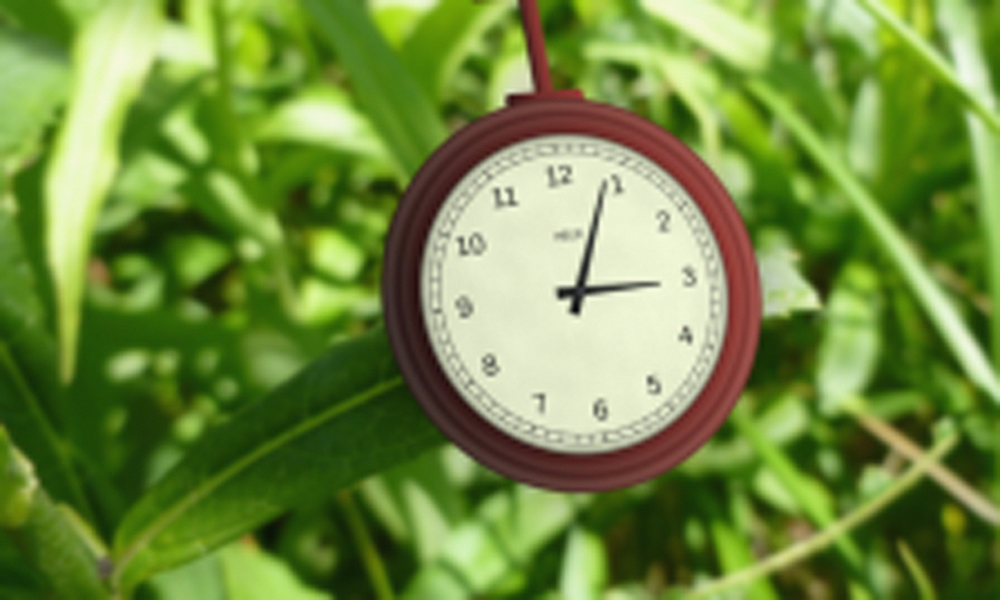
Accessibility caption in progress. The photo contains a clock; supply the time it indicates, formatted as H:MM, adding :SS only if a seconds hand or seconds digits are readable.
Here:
3:04
